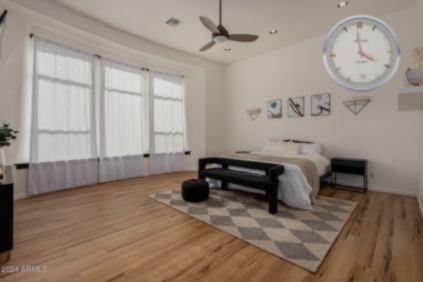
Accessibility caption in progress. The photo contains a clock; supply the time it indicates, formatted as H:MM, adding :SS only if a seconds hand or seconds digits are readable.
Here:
3:59
